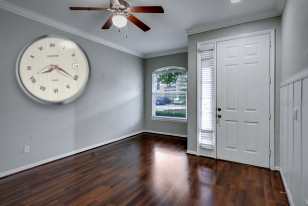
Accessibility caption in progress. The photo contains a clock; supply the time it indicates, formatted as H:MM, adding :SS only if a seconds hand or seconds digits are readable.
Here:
8:21
